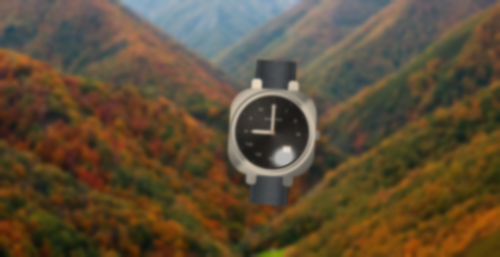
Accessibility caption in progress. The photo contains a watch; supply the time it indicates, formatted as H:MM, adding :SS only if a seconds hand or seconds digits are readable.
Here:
9:00
